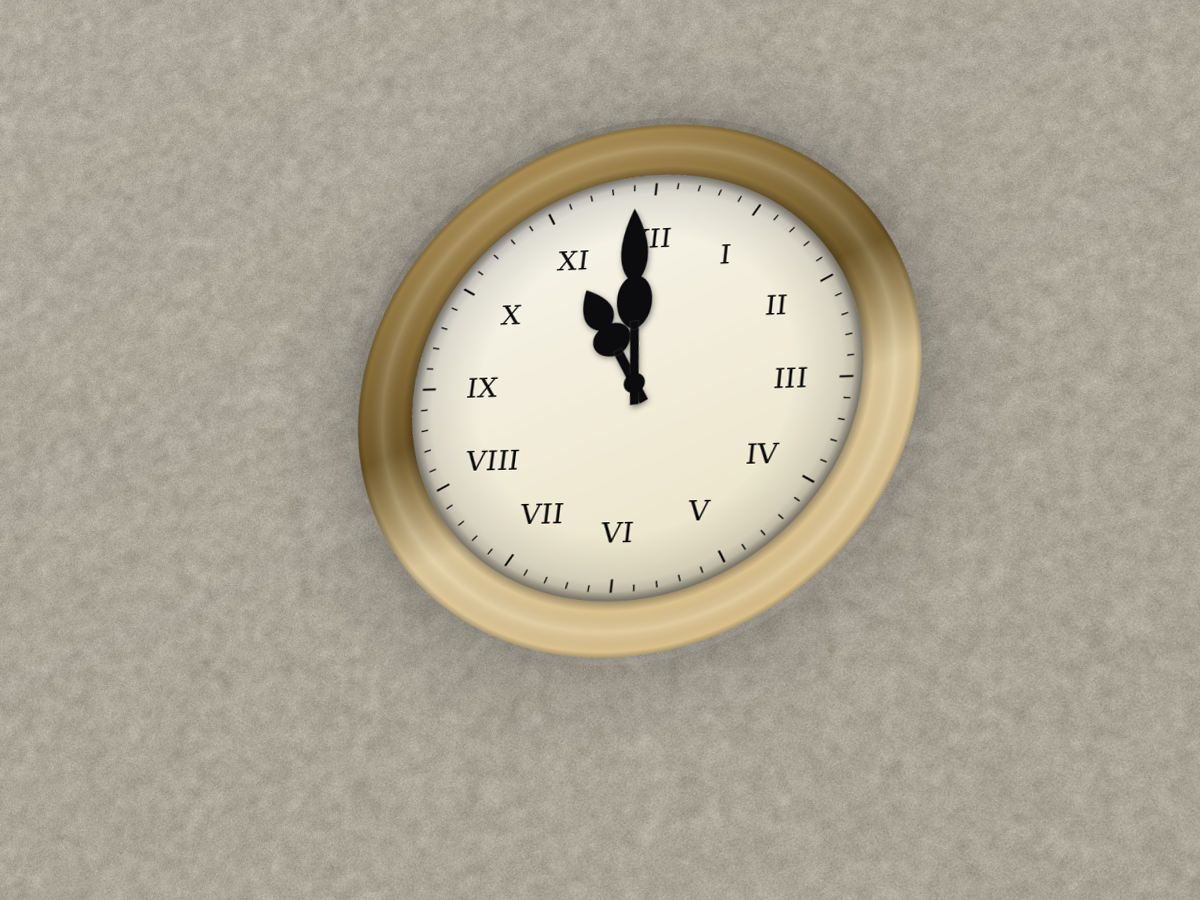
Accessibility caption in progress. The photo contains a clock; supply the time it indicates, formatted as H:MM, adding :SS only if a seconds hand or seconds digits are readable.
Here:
10:59
